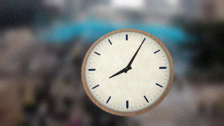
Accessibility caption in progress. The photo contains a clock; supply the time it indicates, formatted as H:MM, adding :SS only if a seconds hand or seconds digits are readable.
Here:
8:05
